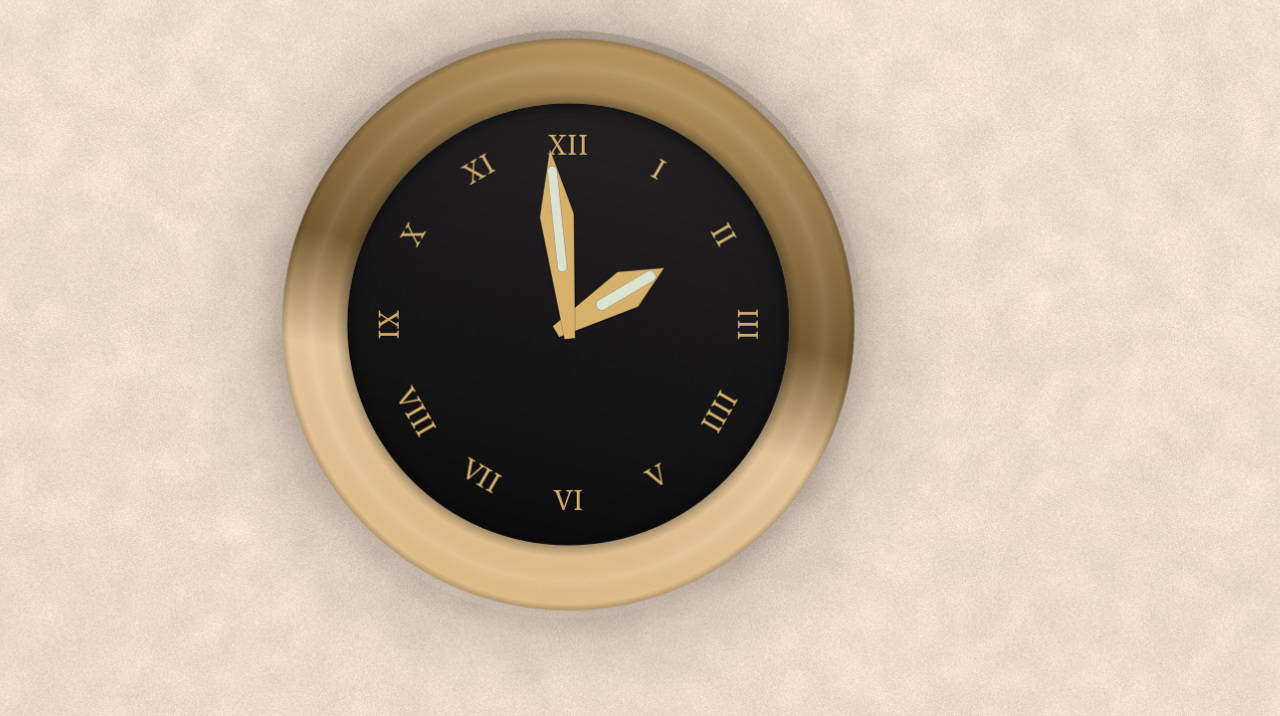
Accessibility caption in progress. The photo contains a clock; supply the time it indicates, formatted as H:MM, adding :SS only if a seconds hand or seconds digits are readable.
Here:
1:59
